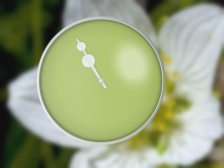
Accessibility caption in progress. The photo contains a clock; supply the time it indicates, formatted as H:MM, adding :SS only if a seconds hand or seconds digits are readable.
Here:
10:55
